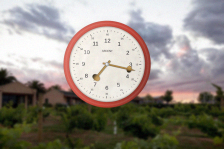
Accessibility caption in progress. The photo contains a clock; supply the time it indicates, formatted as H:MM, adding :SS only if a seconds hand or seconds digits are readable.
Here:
7:17
